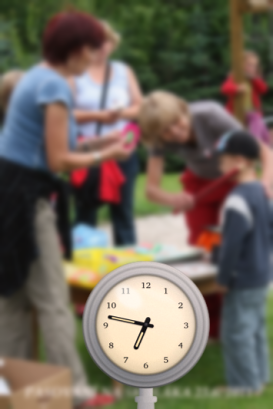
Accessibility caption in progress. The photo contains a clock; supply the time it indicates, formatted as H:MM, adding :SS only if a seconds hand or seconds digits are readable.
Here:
6:47
